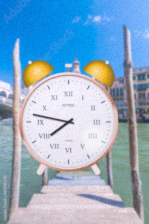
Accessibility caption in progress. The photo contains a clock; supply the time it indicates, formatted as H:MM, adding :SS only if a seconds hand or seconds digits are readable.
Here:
7:47
